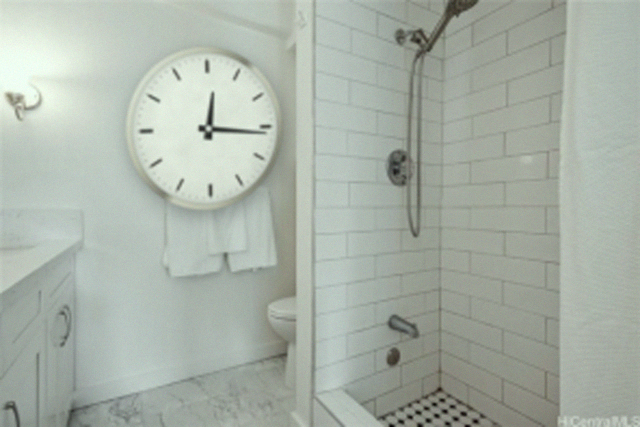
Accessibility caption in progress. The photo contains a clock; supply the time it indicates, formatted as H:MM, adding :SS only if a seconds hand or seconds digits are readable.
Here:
12:16
